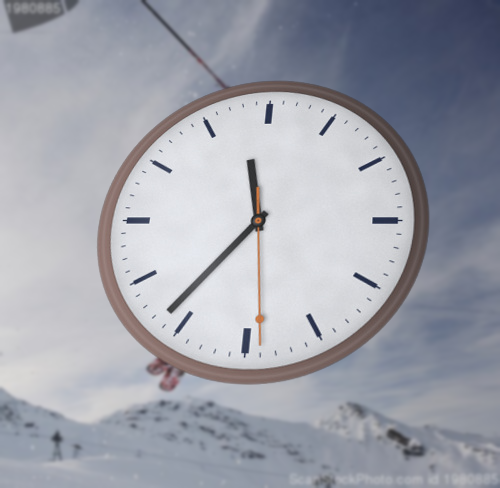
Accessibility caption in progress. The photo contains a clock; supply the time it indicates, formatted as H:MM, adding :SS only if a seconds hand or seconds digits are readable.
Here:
11:36:29
